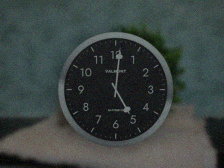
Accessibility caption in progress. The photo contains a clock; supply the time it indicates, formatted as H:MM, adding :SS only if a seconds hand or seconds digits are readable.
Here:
5:01
